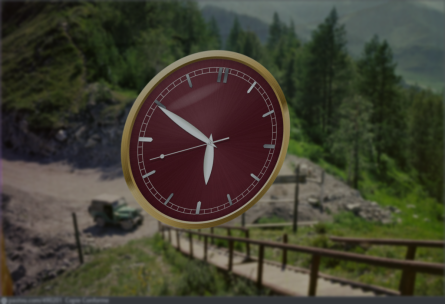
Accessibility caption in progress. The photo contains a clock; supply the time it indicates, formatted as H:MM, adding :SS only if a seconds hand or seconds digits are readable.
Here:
5:49:42
